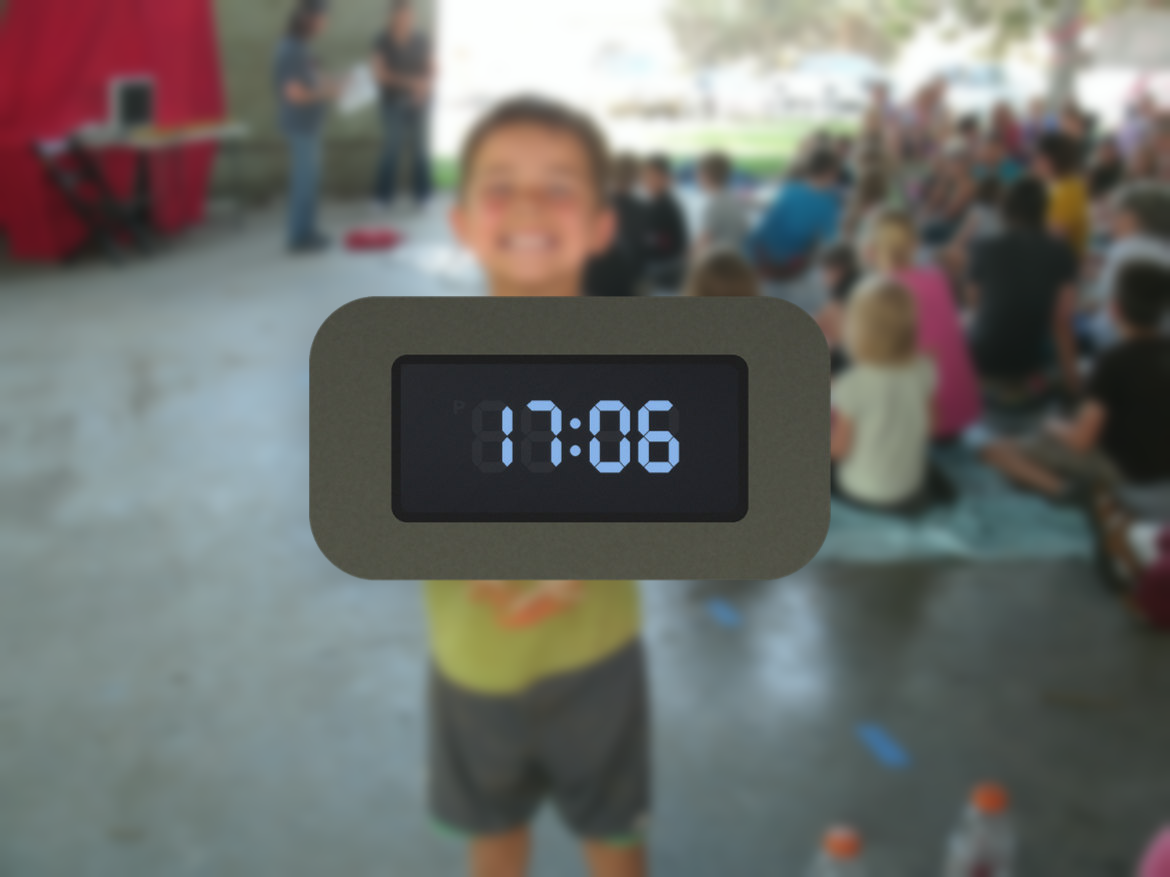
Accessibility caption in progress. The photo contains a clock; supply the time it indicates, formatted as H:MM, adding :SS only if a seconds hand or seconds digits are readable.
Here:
17:06
